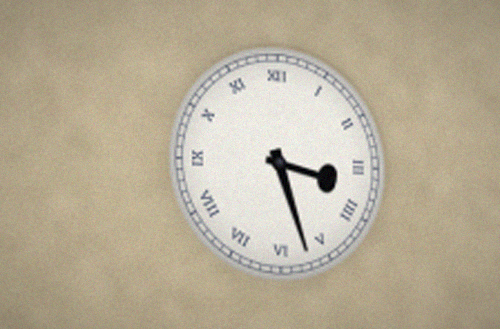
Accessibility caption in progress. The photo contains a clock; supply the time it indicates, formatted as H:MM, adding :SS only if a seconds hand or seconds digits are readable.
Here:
3:27
